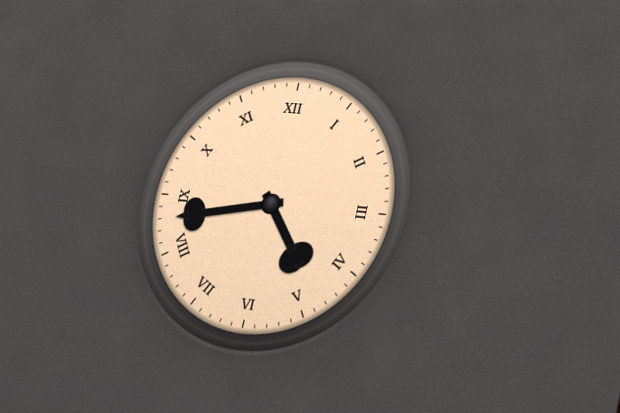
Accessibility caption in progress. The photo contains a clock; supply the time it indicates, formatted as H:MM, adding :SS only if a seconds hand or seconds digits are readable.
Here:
4:43
